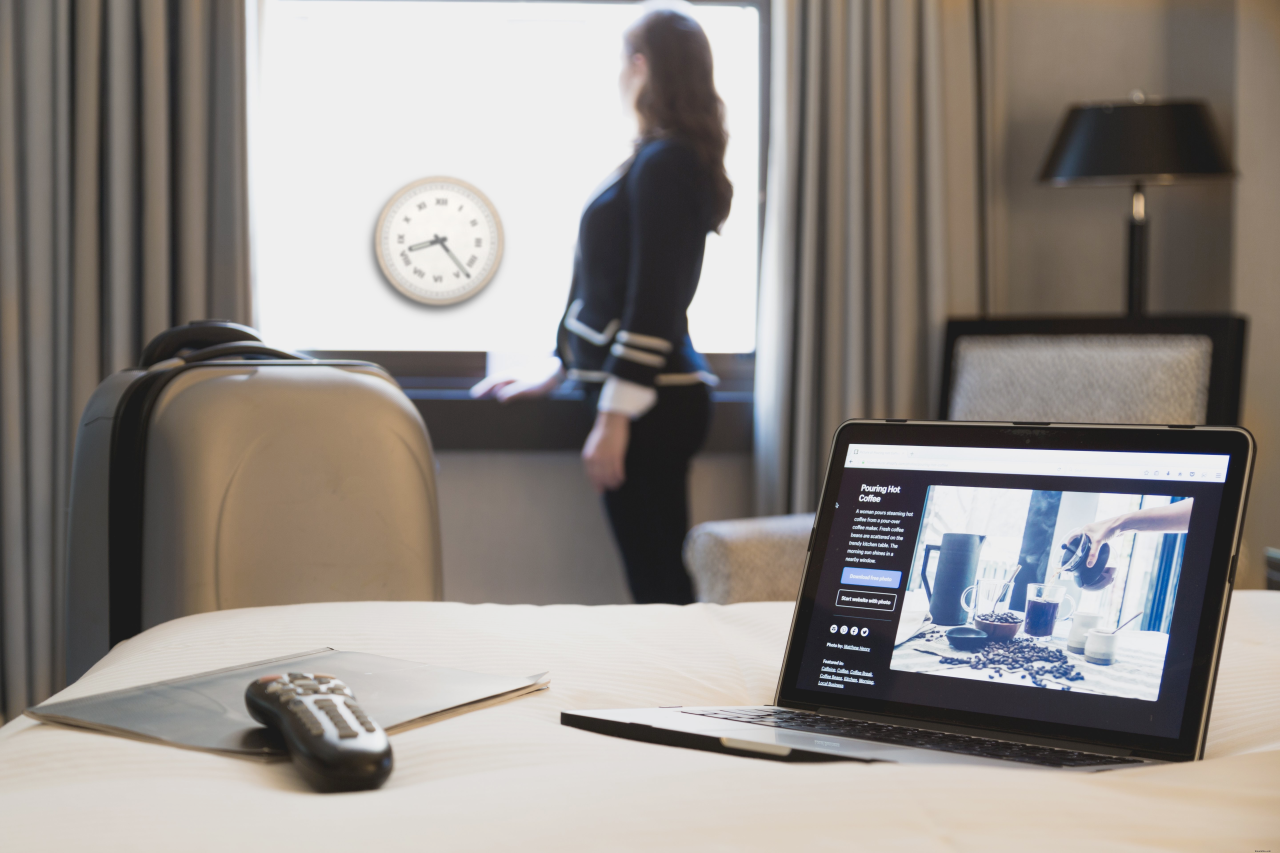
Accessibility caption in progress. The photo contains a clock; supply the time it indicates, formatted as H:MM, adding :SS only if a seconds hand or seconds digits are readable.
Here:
8:23
